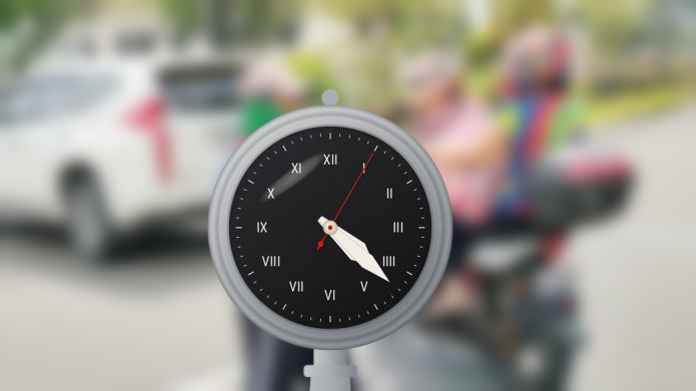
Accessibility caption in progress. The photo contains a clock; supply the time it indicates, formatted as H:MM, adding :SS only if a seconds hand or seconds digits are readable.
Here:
4:22:05
